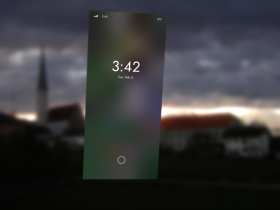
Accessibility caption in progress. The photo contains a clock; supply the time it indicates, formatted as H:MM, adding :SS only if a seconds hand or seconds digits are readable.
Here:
3:42
